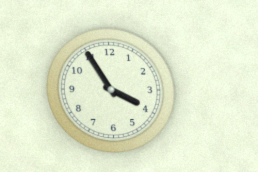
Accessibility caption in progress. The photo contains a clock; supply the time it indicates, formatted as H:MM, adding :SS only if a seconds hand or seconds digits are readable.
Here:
3:55
